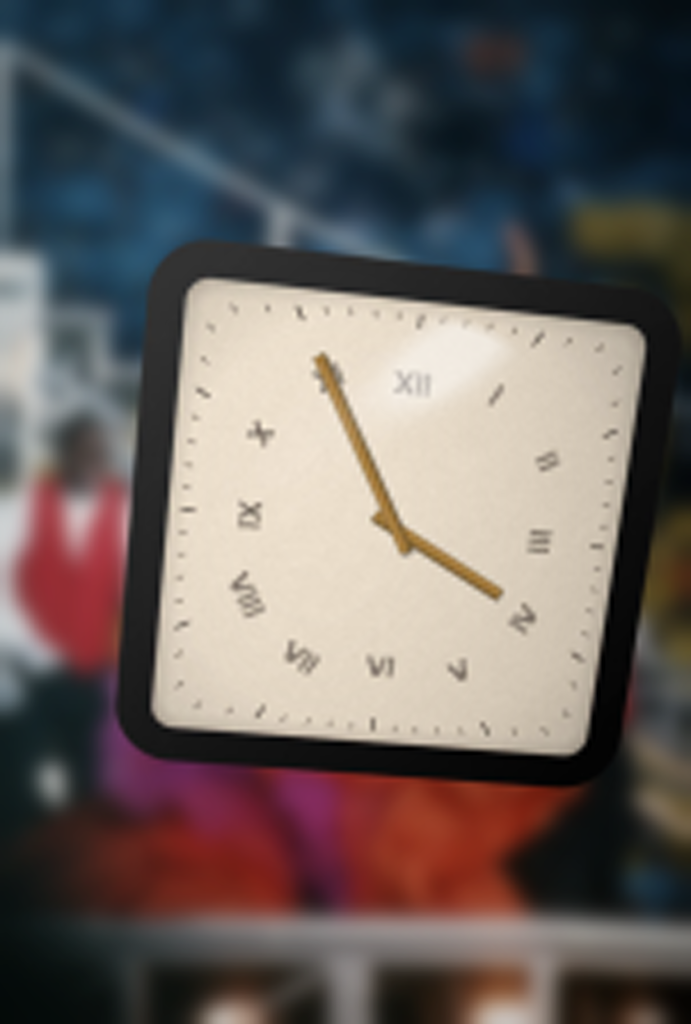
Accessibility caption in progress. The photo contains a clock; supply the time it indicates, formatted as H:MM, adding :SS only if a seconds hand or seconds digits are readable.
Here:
3:55
